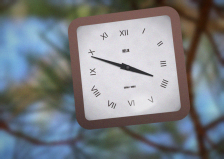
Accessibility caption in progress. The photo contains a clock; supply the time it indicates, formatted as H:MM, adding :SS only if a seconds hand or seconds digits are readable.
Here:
3:49
